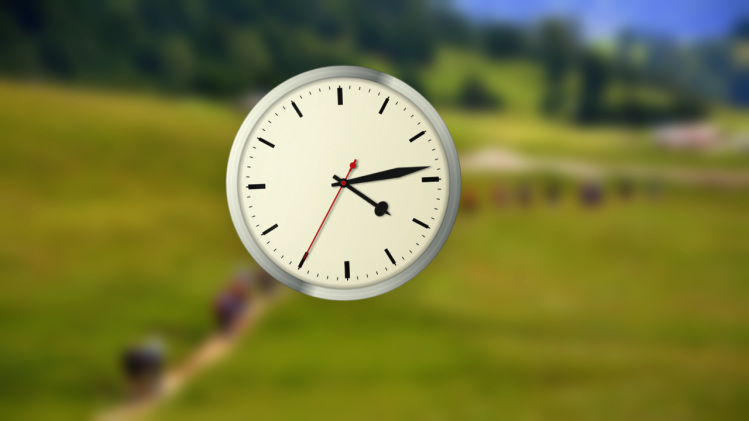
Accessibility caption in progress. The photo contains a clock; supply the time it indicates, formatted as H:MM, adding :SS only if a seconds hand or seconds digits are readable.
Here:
4:13:35
